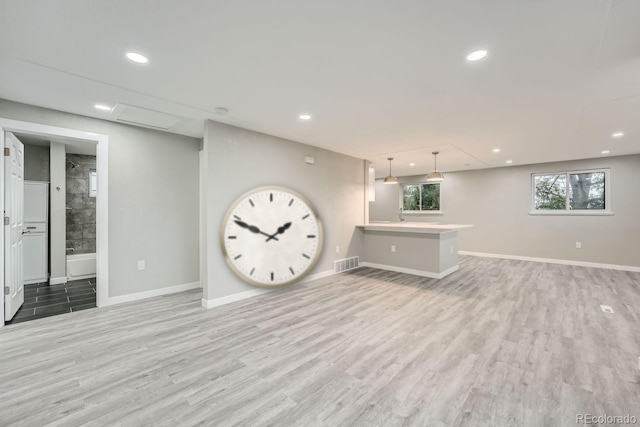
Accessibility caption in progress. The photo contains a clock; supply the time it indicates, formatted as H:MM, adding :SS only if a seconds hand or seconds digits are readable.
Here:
1:49
